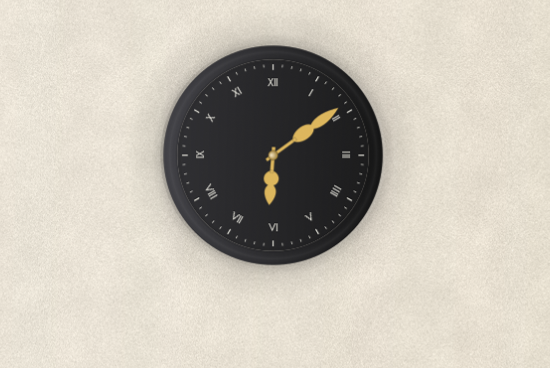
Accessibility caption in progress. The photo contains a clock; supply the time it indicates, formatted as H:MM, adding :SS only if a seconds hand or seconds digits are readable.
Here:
6:09
